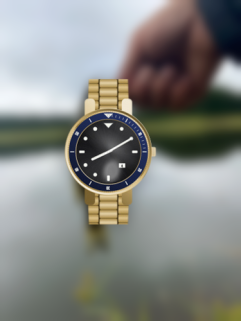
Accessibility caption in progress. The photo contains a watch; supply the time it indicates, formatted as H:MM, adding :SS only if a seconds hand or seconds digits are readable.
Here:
8:10
